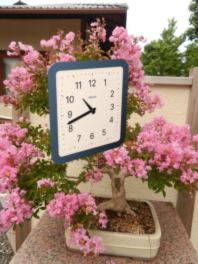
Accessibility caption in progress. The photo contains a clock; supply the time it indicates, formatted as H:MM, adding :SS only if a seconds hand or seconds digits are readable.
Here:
10:42
